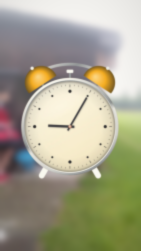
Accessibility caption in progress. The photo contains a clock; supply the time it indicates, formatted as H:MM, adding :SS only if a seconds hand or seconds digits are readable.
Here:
9:05
